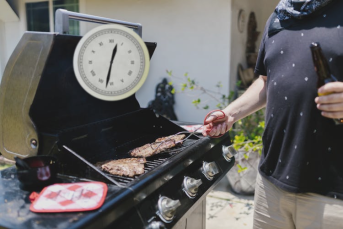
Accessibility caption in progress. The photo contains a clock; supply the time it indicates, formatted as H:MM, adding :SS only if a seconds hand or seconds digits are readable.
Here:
12:32
